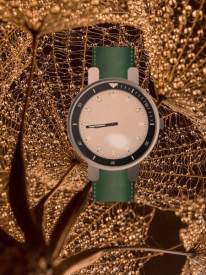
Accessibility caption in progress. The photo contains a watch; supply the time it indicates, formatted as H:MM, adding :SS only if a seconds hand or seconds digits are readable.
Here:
8:44
